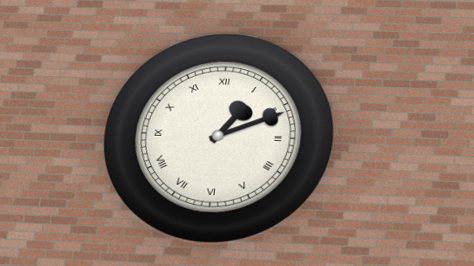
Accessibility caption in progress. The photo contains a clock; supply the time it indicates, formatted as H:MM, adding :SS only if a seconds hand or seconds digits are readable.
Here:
1:11
